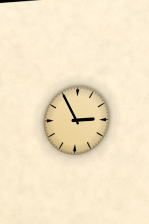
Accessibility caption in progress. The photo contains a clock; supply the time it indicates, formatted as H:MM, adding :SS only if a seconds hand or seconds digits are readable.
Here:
2:55
